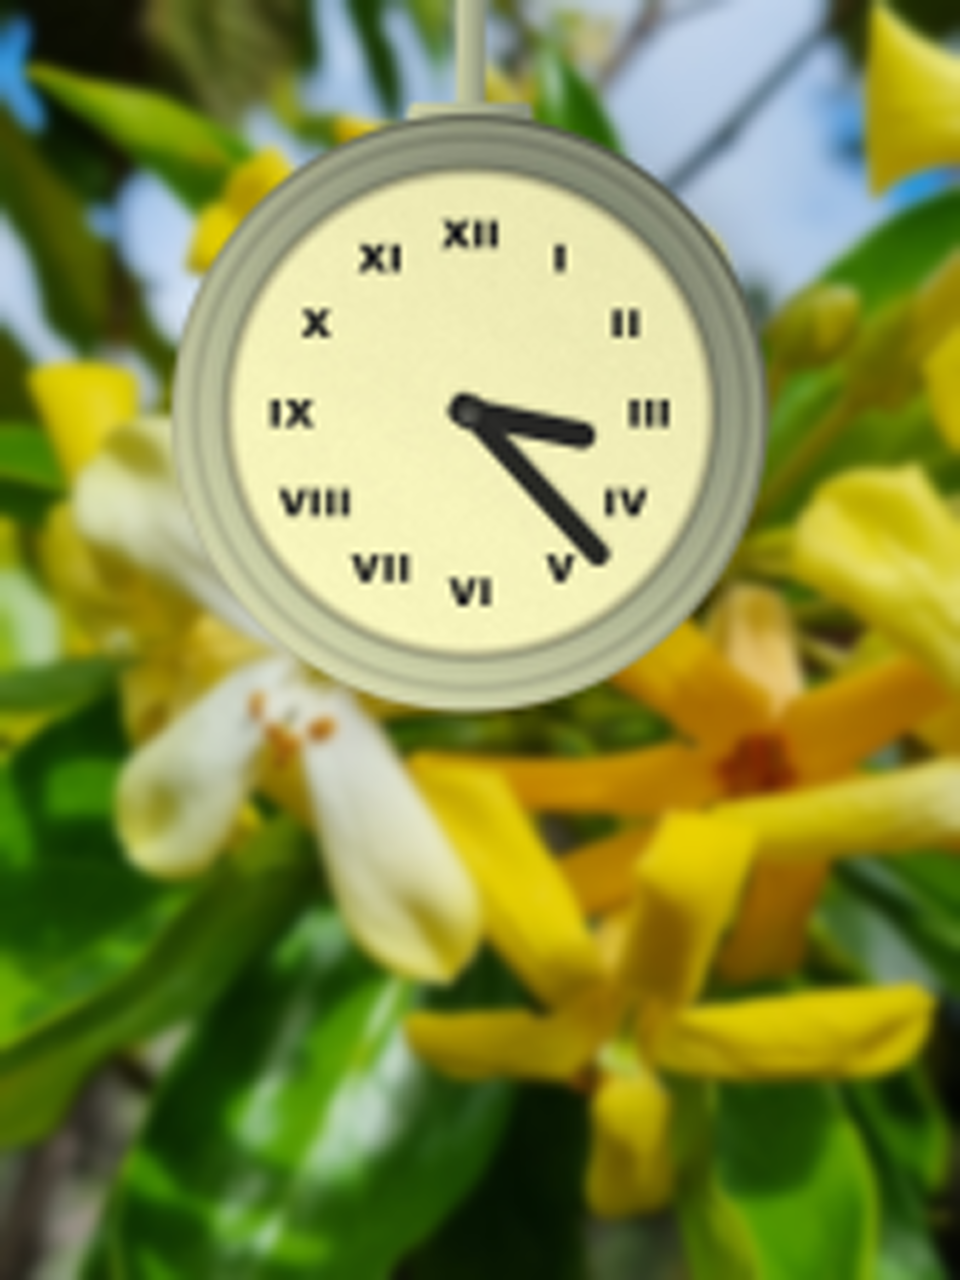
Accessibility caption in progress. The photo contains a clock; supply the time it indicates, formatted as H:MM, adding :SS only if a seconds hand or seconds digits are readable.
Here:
3:23
